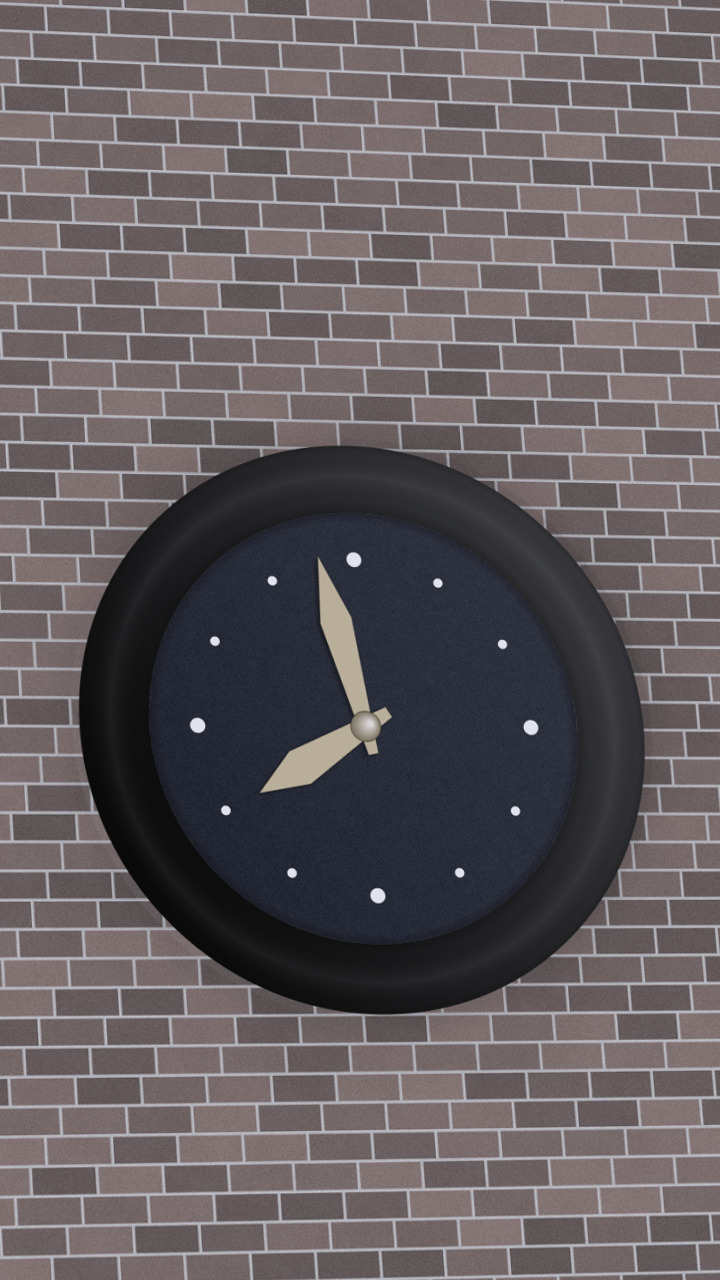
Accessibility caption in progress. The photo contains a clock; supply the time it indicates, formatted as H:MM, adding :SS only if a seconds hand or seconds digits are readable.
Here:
7:58
